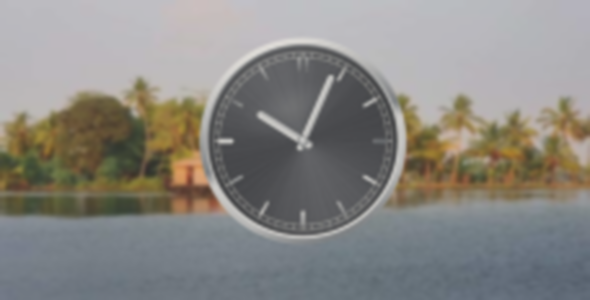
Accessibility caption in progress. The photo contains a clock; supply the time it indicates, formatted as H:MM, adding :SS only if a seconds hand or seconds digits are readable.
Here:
10:04
